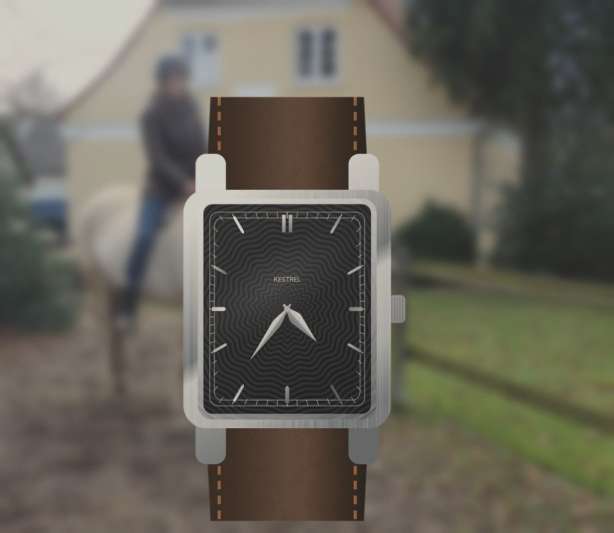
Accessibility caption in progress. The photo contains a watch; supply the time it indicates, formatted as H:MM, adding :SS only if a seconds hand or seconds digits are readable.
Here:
4:36
